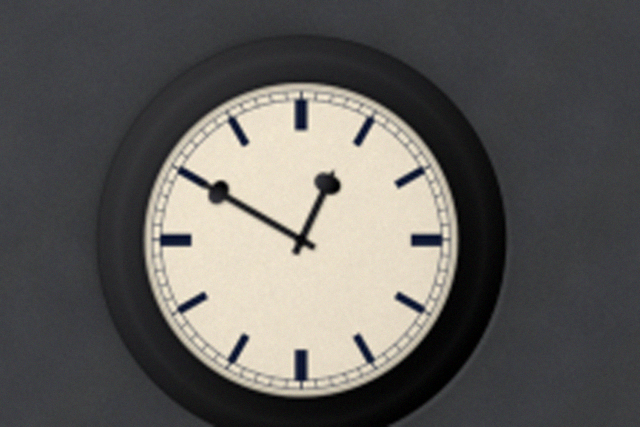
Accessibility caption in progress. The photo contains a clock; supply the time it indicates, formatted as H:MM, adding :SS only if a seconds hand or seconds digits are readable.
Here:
12:50
